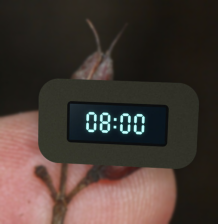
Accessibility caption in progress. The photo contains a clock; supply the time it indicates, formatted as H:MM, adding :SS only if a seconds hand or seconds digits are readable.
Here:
8:00
